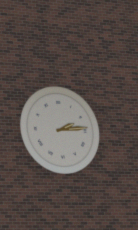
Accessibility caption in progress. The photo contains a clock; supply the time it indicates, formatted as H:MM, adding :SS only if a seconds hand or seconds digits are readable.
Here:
2:14
